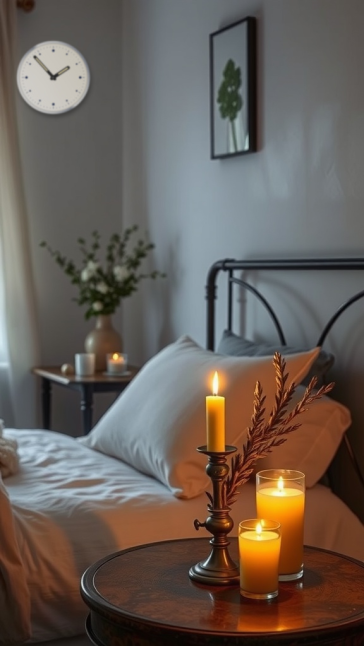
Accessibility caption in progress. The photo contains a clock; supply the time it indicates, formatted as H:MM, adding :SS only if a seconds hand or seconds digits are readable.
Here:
1:53
